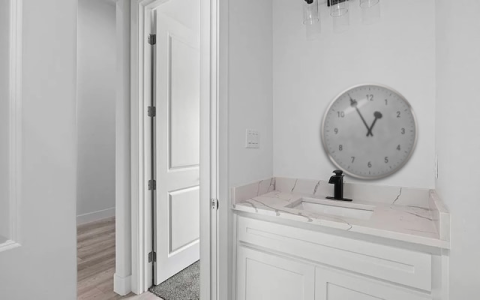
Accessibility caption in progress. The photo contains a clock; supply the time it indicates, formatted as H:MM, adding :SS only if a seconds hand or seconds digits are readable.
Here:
12:55
